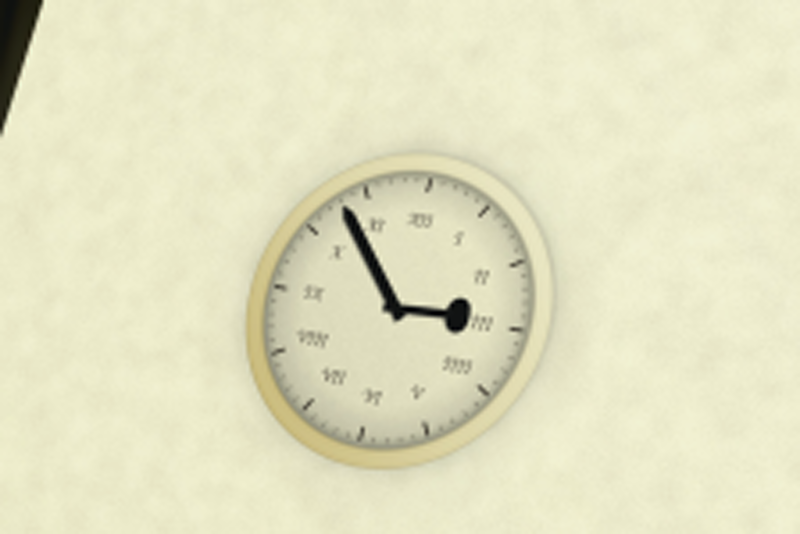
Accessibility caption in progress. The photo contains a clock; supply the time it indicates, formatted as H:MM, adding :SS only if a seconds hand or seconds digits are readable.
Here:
2:53
